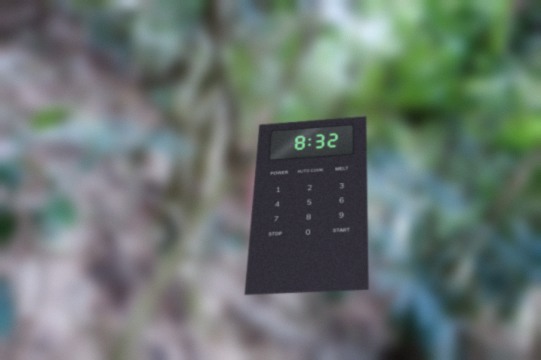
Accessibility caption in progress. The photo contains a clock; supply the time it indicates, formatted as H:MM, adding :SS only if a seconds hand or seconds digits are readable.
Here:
8:32
